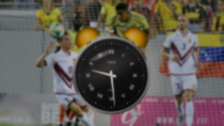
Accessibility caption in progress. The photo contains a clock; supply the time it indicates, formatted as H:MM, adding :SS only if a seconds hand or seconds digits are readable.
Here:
9:29
